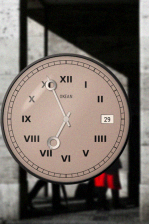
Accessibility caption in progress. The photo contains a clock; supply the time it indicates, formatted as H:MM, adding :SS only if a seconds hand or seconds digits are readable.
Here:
6:56
